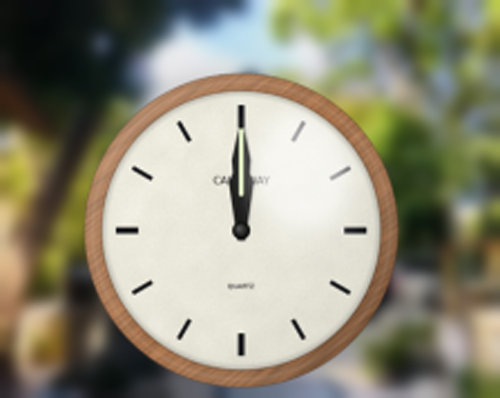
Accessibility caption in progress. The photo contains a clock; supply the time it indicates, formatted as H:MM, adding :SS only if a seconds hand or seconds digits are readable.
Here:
12:00
